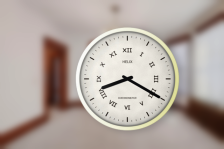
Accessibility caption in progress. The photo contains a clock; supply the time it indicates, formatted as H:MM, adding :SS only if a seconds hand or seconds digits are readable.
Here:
8:20
